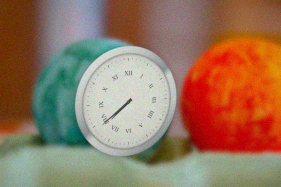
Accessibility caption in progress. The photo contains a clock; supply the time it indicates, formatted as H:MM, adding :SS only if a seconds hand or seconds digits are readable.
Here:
7:39
